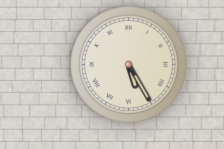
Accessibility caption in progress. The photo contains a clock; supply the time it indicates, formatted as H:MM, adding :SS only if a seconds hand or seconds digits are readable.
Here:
5:25
